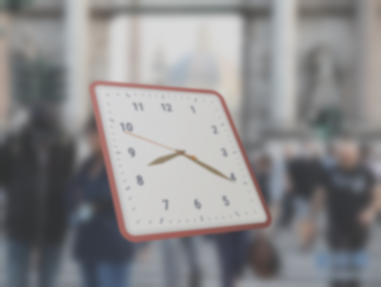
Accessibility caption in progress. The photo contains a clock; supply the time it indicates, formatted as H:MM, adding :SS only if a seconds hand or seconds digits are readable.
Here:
8:20:49
